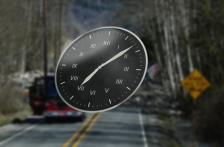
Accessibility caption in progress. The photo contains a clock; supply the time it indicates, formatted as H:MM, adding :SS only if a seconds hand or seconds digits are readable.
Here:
7:08
